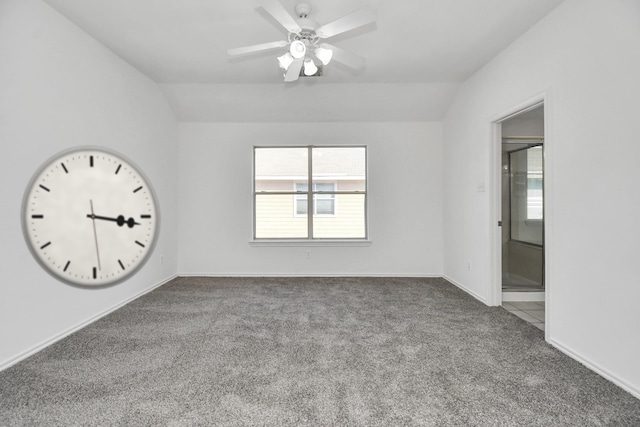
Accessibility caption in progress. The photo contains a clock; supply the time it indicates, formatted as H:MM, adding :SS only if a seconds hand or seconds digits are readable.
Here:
3:16:29
